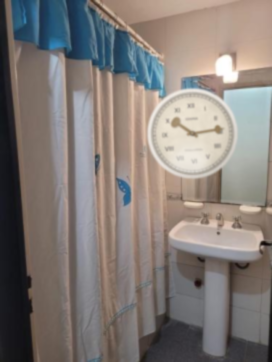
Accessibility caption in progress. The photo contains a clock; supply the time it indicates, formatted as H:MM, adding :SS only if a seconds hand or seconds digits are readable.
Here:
10:14
